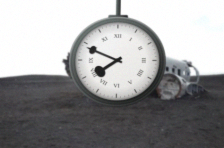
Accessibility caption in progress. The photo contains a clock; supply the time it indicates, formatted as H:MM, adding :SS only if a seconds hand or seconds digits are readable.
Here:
7:49
